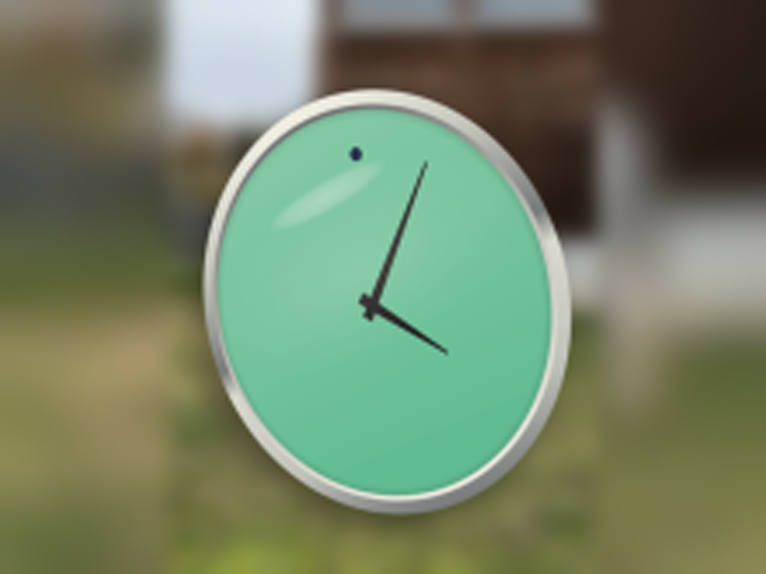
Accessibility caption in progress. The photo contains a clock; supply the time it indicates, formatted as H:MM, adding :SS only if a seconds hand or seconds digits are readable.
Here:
4:05
